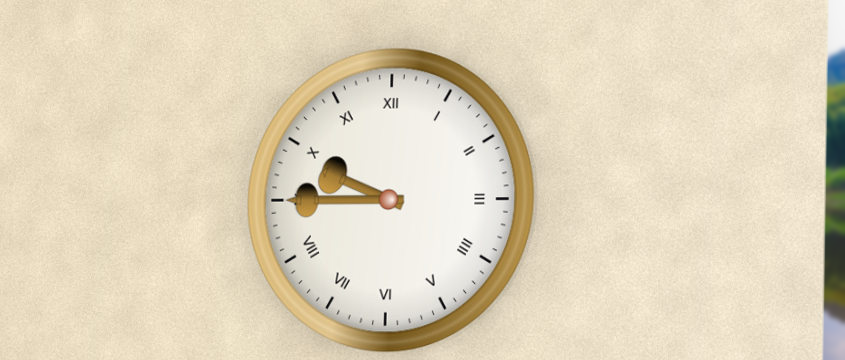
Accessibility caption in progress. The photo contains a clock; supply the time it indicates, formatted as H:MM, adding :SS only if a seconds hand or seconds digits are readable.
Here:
9:45
